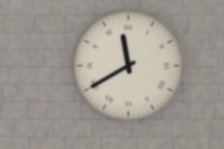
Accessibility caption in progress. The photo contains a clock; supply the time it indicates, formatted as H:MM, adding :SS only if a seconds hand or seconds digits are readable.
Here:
11:40
